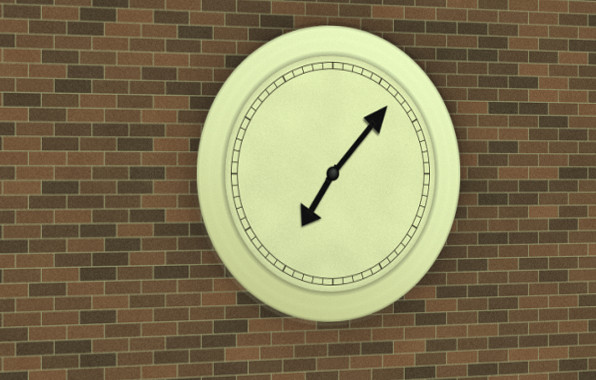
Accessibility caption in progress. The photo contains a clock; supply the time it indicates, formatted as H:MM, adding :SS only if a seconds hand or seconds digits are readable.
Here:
7:07
